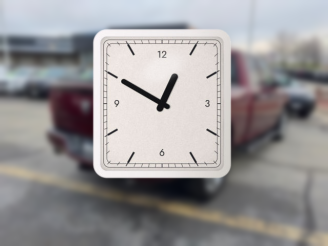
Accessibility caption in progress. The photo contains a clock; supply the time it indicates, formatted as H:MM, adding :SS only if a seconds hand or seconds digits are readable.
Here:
12:50
